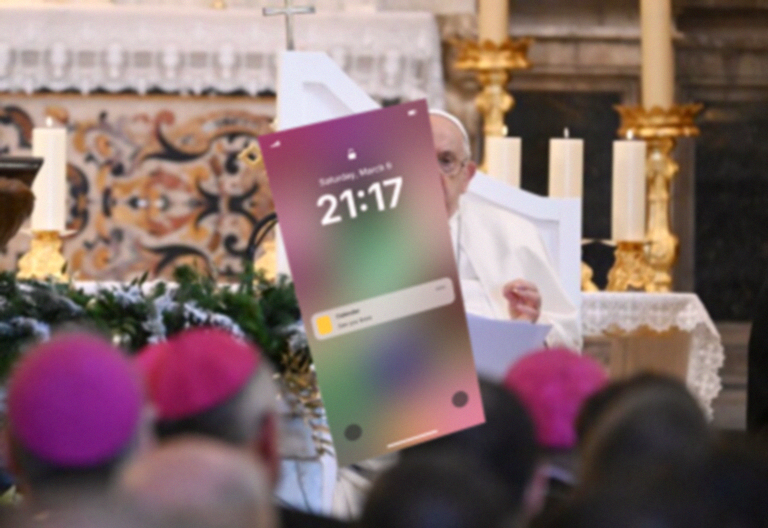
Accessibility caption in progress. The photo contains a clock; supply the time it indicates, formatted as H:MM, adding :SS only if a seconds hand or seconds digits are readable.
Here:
21:17
